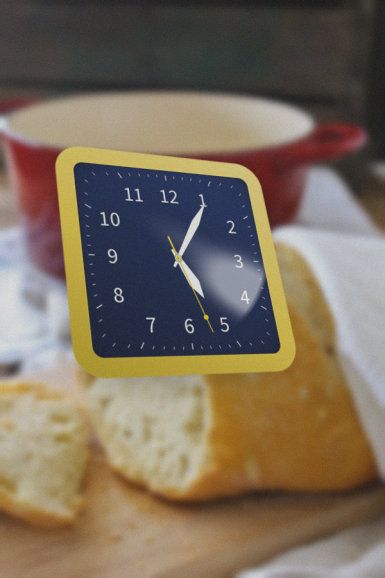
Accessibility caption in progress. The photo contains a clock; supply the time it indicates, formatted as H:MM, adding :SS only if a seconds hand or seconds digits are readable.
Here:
5:05:27
